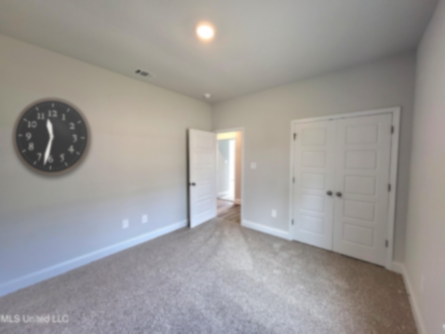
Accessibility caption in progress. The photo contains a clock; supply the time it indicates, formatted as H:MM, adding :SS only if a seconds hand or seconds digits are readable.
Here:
11:32
